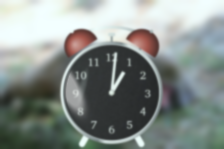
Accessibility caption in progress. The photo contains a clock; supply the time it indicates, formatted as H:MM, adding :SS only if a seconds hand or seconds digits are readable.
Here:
1:01
